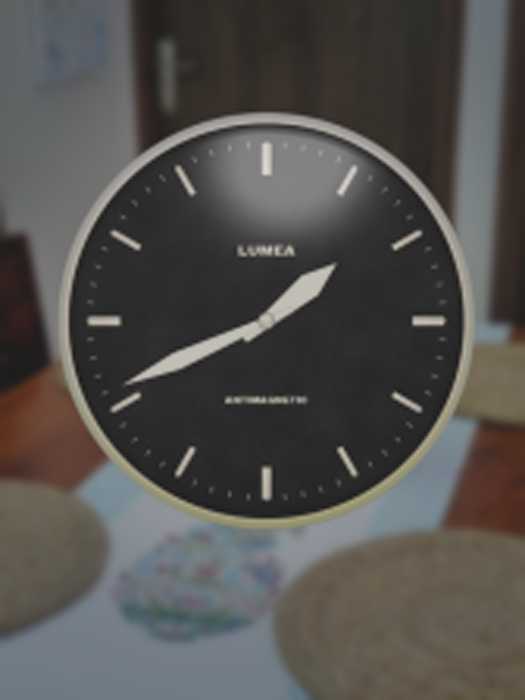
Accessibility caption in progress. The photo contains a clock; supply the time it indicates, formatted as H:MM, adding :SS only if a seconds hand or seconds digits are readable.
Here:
1:41
